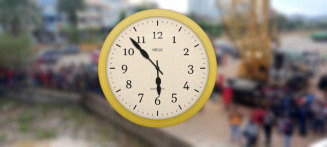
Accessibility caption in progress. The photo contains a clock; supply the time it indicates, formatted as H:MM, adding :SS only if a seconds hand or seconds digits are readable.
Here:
5:53
